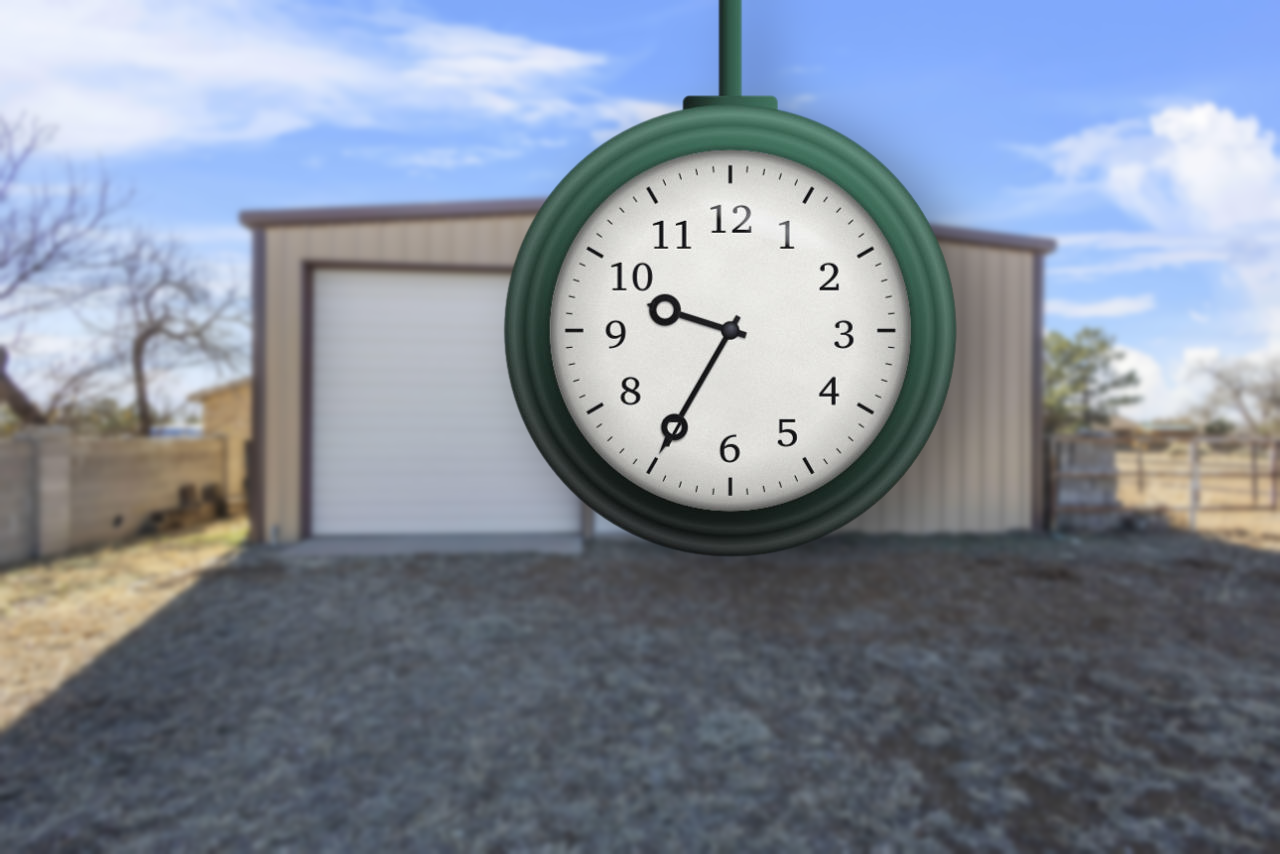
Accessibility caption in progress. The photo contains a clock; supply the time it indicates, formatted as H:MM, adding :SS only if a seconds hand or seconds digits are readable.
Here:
9:35
